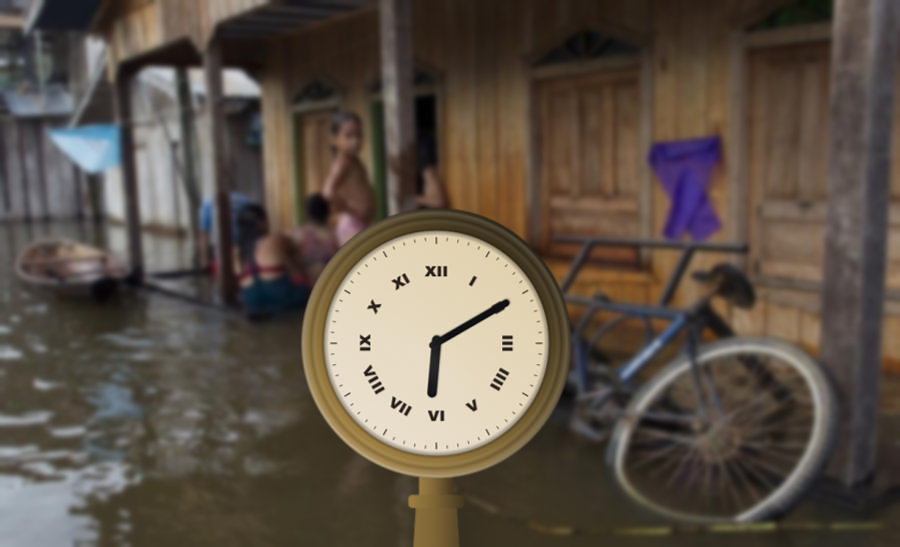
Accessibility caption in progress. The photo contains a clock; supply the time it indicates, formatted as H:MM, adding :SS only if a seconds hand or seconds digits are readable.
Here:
6:10
